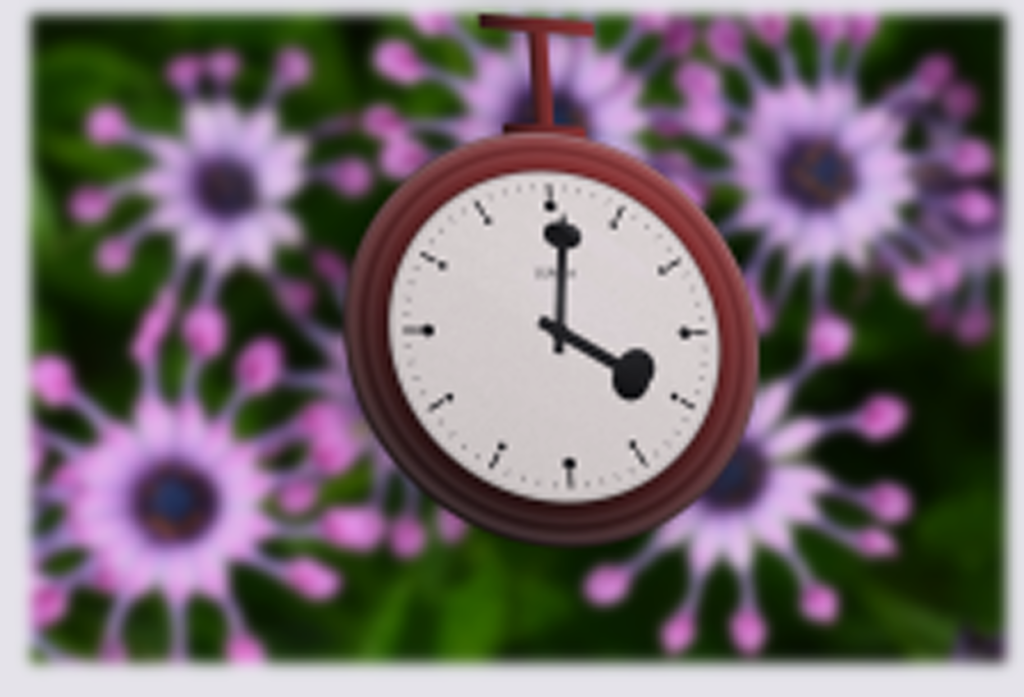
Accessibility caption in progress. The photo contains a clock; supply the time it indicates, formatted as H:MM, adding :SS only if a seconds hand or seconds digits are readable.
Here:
4:01
